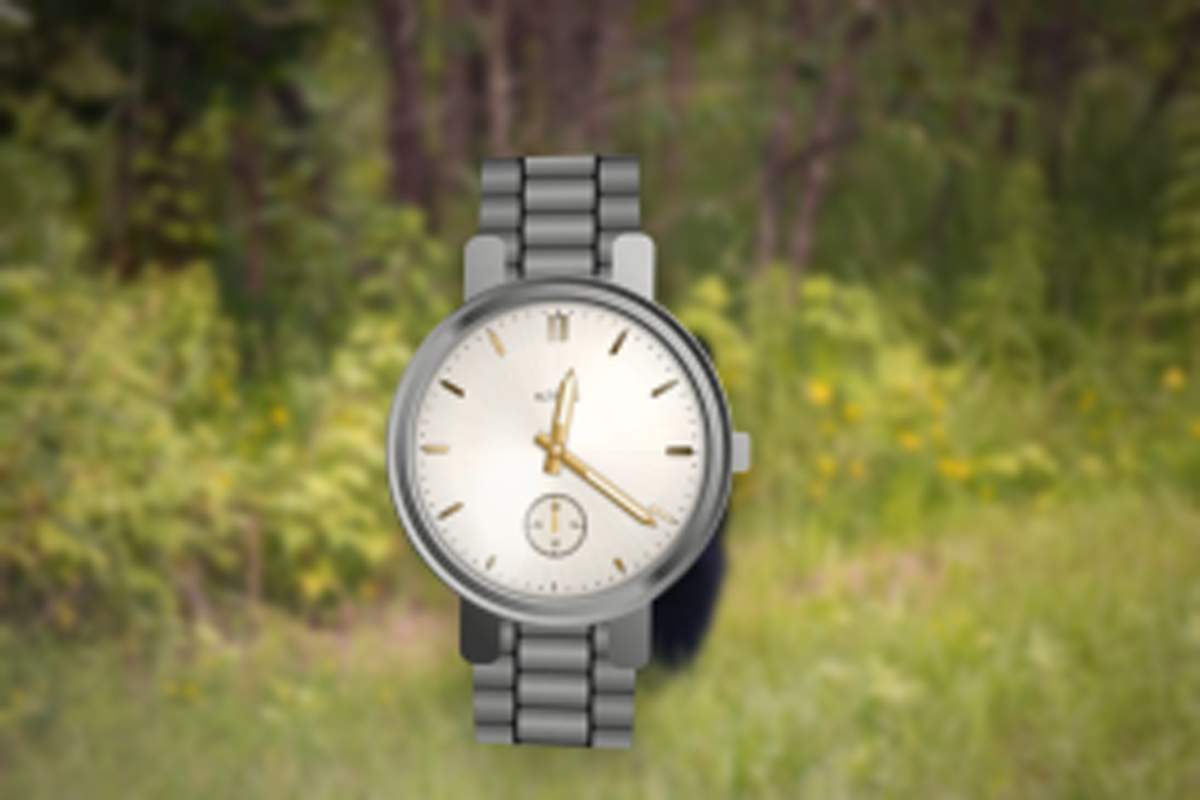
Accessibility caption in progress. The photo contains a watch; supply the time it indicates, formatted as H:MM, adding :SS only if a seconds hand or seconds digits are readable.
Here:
12:21
